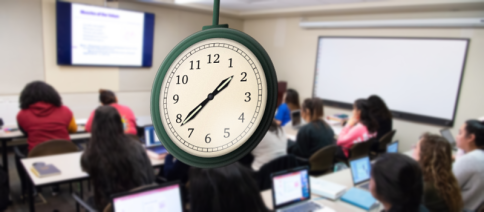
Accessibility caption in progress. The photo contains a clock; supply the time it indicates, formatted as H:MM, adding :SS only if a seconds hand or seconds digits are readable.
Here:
1:38
